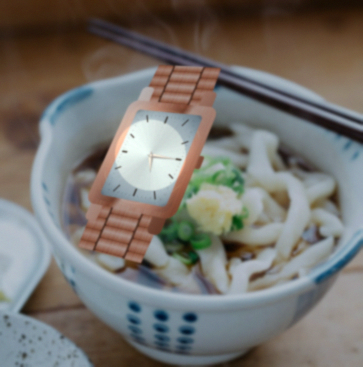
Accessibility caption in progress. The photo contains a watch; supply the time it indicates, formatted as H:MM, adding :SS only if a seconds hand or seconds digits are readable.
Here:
5:15
